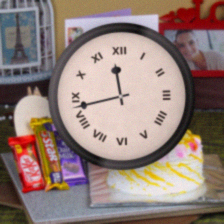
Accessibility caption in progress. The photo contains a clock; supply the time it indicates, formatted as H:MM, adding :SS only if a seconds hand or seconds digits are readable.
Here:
11:43
